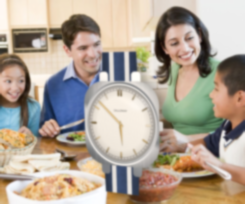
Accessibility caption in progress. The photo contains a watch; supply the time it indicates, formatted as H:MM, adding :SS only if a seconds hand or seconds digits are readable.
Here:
5:52
